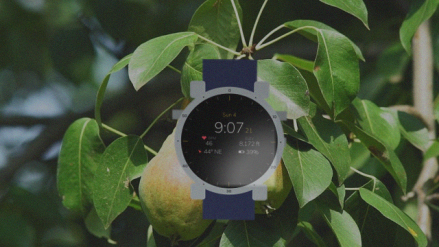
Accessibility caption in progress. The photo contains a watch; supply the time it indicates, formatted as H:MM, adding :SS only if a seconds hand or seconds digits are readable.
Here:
9:07
